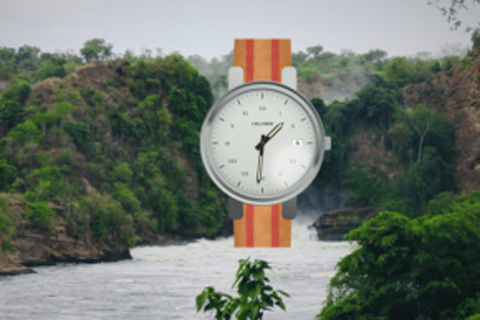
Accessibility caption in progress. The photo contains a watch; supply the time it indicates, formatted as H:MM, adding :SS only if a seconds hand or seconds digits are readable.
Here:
1:31
